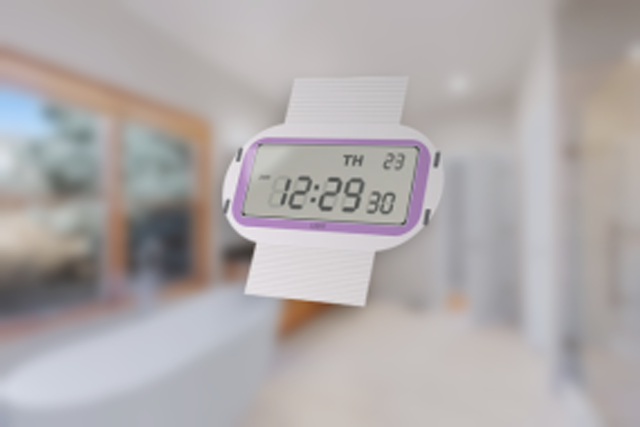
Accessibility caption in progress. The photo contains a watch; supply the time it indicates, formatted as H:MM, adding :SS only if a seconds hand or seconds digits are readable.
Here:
12:29:30
